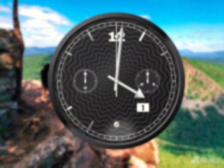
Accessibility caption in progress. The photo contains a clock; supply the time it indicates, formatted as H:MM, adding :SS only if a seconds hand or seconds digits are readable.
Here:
4:01
